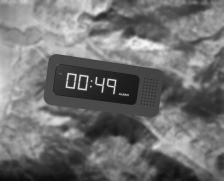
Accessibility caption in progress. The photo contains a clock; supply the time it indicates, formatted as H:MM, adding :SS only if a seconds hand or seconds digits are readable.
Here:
0:49
